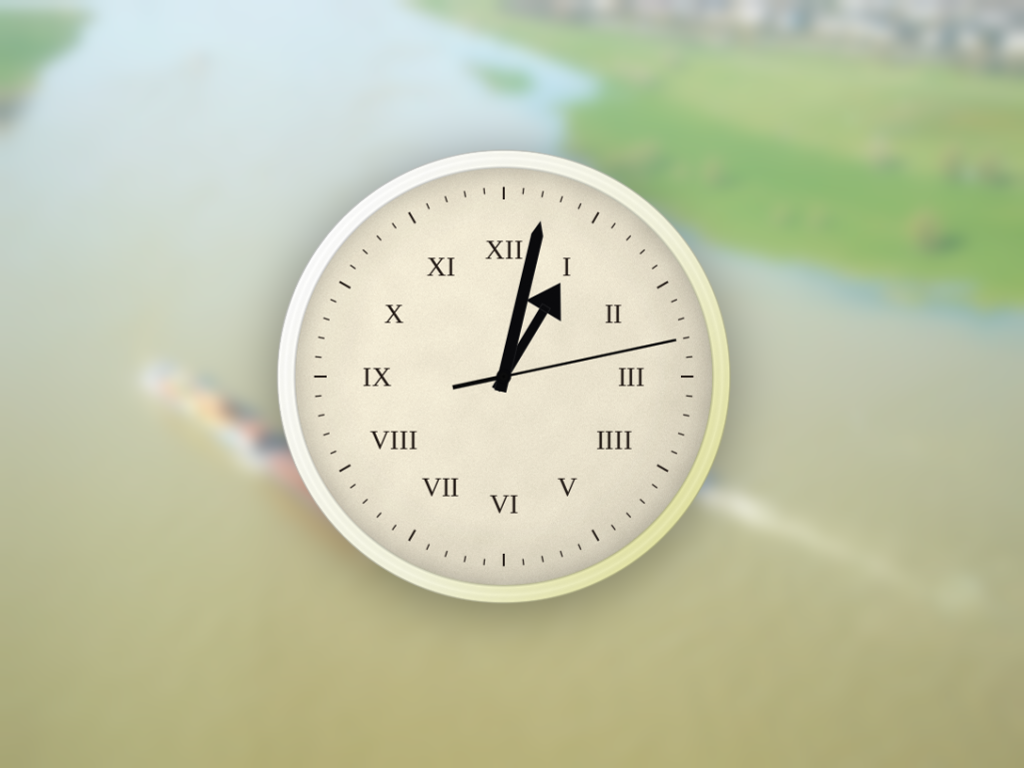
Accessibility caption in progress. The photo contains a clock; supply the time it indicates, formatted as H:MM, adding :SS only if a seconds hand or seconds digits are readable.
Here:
1:02:13
